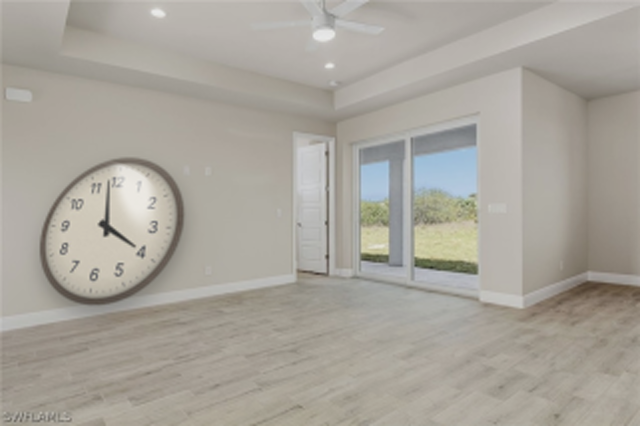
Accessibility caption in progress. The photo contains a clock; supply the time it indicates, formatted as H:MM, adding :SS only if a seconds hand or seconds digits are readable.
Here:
3:58
